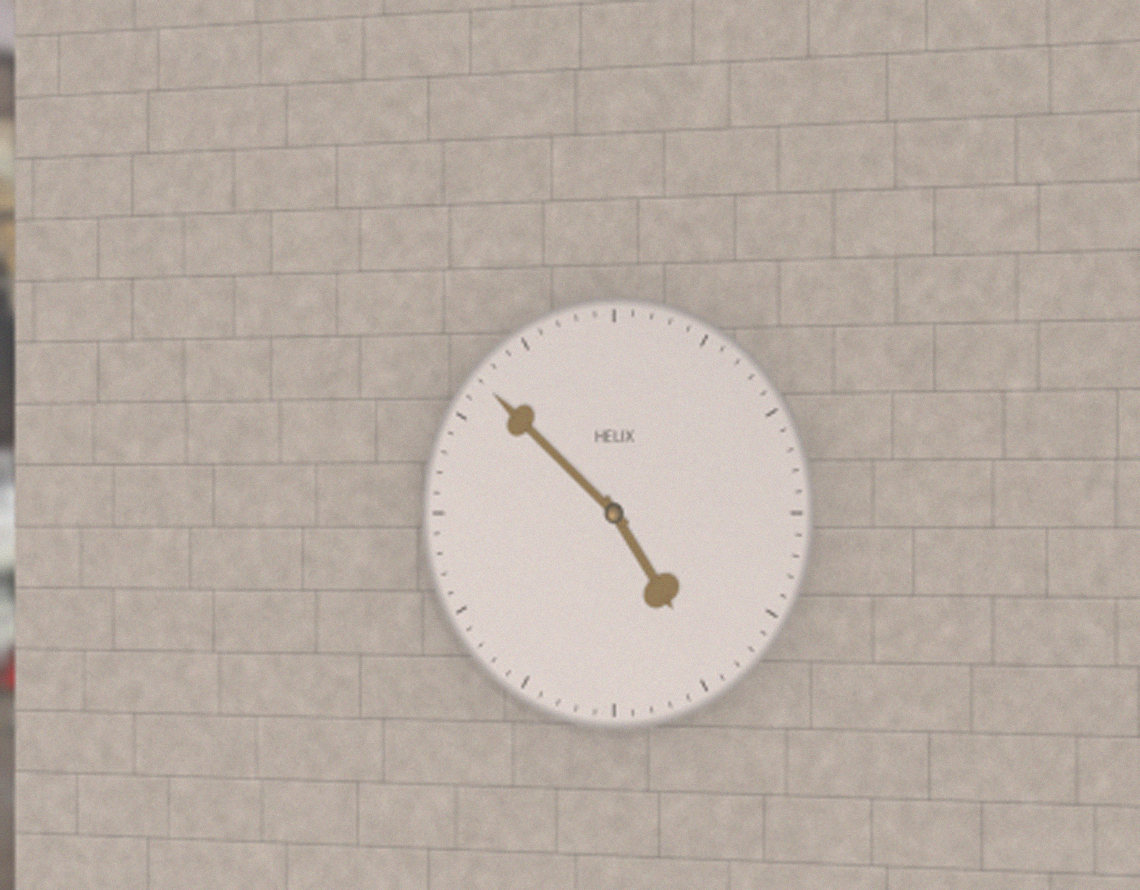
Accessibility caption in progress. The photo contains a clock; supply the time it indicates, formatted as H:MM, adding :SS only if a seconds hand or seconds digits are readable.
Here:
4:52
